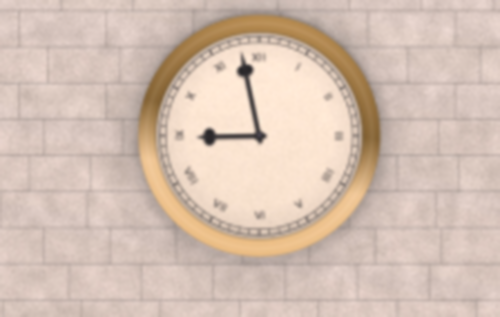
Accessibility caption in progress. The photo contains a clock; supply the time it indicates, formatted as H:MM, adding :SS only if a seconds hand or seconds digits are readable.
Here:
8:58
